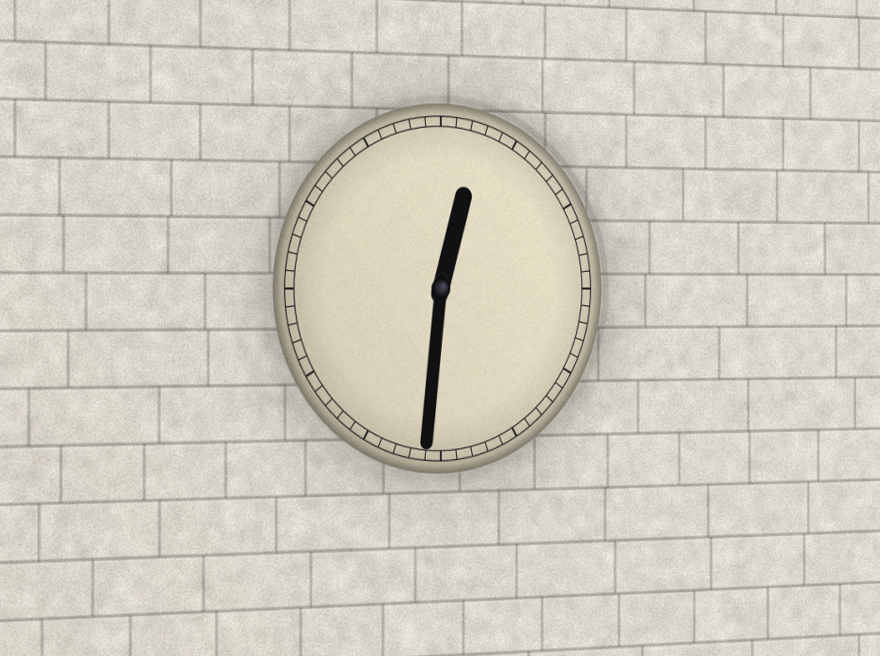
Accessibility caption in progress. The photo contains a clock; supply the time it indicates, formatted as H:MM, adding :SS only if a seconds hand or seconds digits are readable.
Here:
12:31
